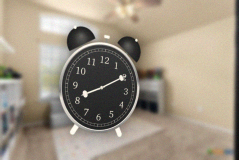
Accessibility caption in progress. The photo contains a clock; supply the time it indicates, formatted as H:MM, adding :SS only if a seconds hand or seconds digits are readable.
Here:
8:10
